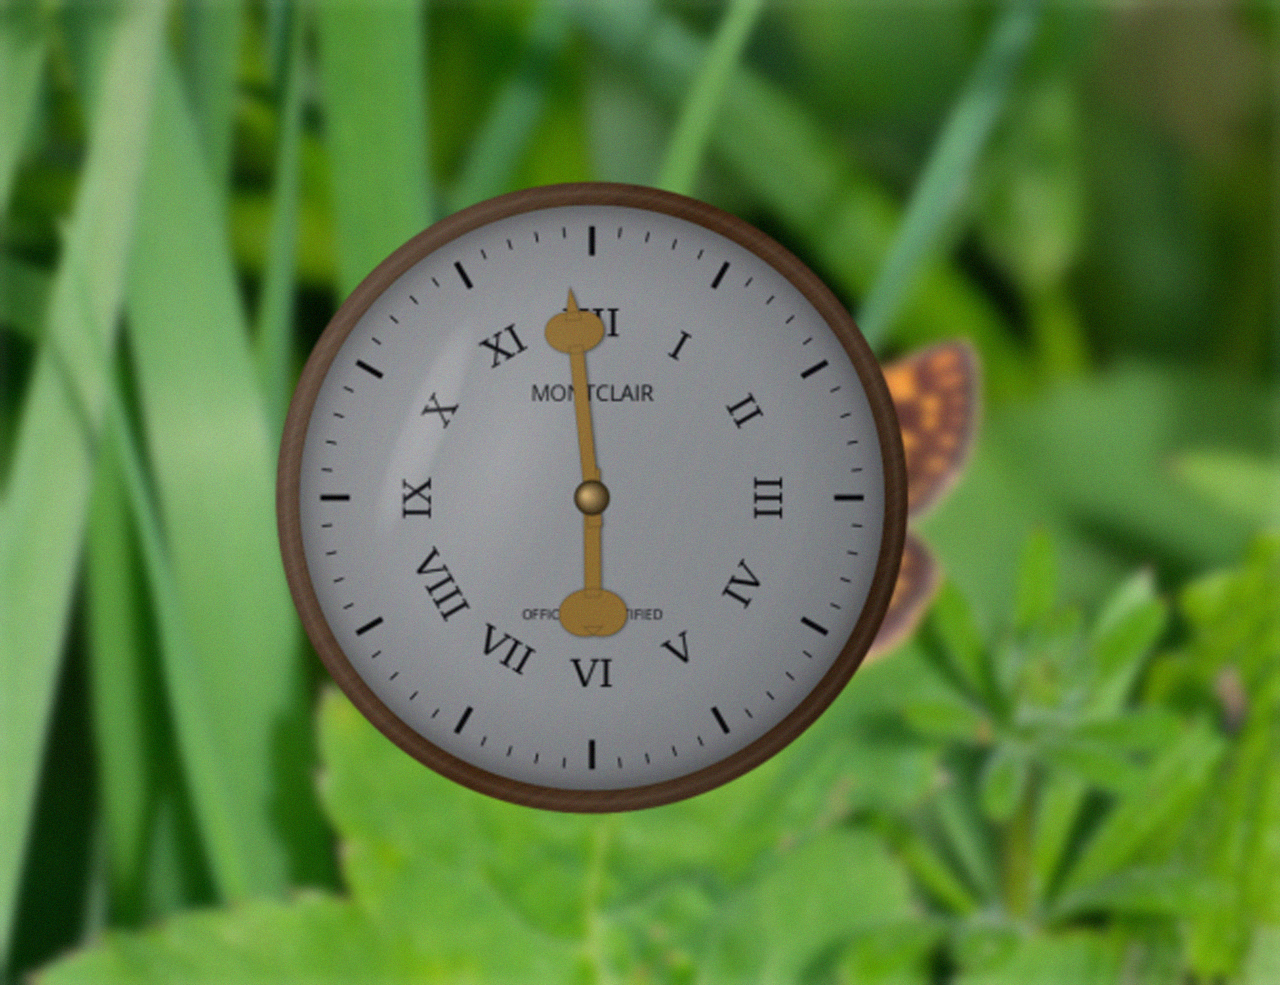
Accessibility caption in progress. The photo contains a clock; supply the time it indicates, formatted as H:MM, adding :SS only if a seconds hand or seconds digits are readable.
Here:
5:59
